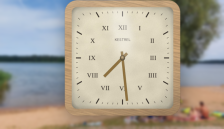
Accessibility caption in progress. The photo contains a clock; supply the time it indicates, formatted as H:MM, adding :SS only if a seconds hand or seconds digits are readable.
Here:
7:29
